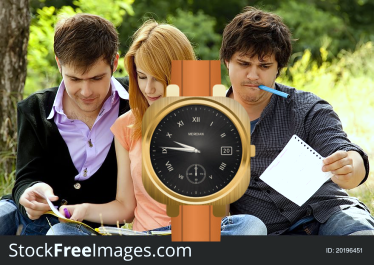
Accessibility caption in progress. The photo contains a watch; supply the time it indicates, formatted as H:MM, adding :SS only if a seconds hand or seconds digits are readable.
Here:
9:46
